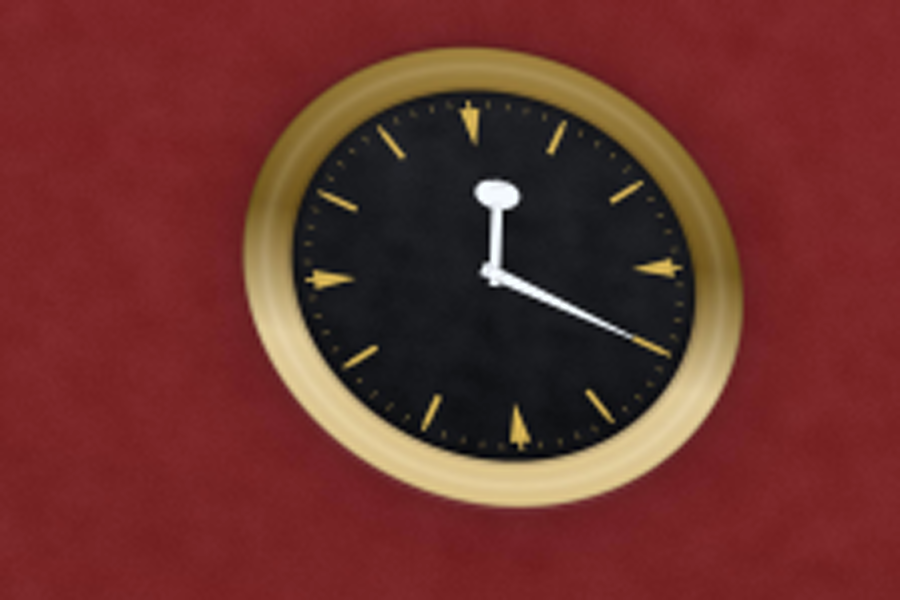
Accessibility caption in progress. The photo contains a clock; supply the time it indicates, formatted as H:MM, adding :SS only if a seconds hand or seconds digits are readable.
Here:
12:20
